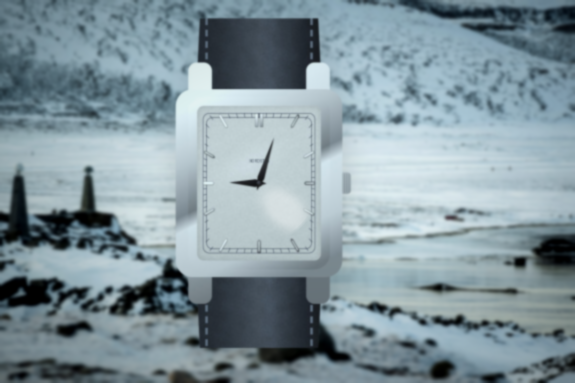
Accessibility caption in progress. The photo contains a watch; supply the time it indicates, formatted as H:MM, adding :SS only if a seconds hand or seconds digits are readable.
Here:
9:03
